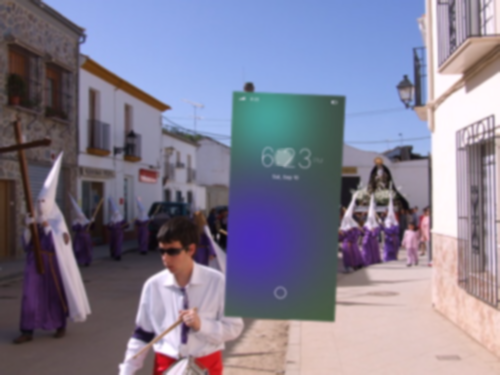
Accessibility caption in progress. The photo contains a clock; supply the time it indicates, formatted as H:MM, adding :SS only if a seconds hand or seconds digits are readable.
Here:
6:23
